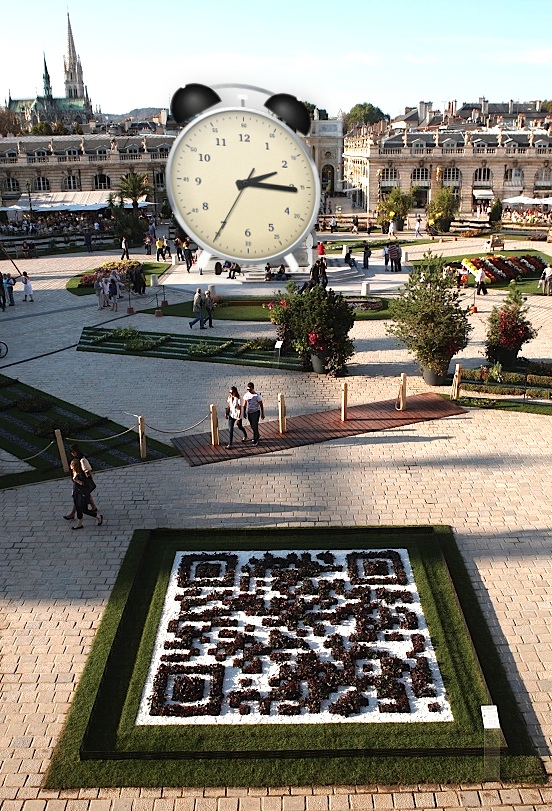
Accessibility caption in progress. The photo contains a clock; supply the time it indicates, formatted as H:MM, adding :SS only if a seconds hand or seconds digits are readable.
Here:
2:15:35
